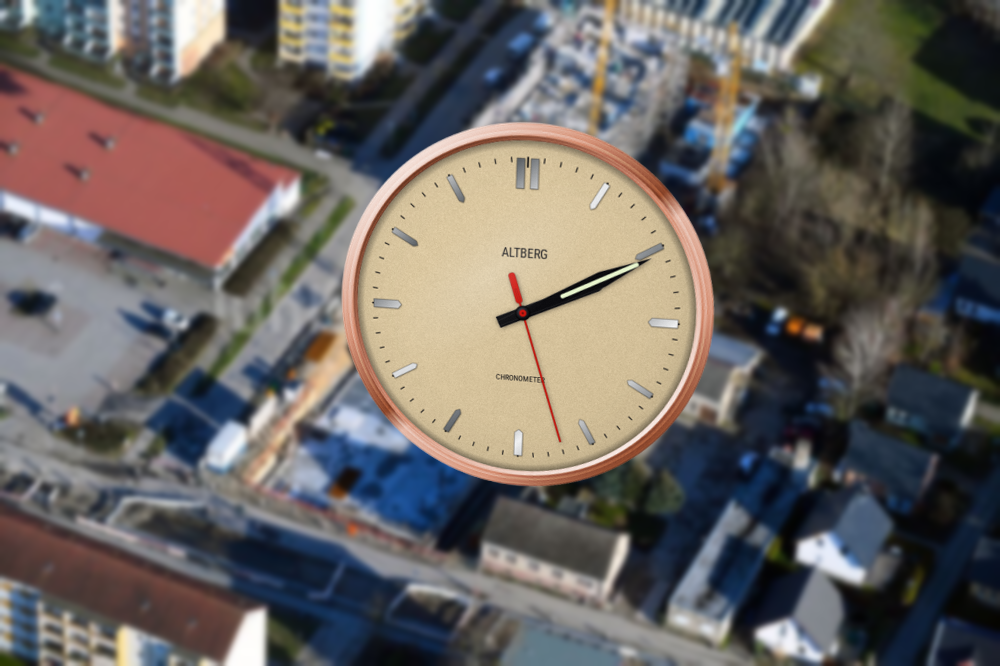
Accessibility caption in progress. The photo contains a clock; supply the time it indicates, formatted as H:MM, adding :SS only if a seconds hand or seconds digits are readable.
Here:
2:10:27
